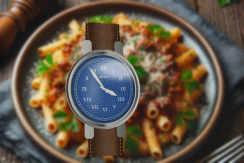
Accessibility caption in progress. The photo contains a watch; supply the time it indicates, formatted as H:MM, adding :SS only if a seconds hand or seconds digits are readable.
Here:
3:54
